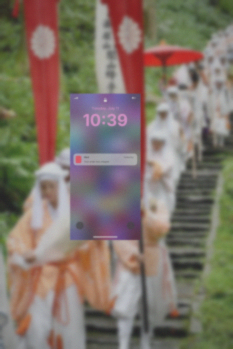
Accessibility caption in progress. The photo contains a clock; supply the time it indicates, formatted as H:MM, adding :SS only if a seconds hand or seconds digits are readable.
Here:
10:39
